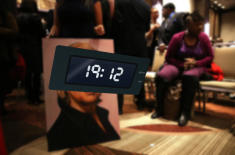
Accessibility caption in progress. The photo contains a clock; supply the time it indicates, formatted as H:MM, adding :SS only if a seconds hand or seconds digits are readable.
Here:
19:12
